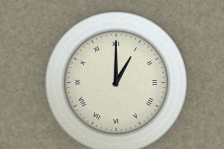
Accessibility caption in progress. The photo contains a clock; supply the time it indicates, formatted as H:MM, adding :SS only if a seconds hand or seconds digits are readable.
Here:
1:00
